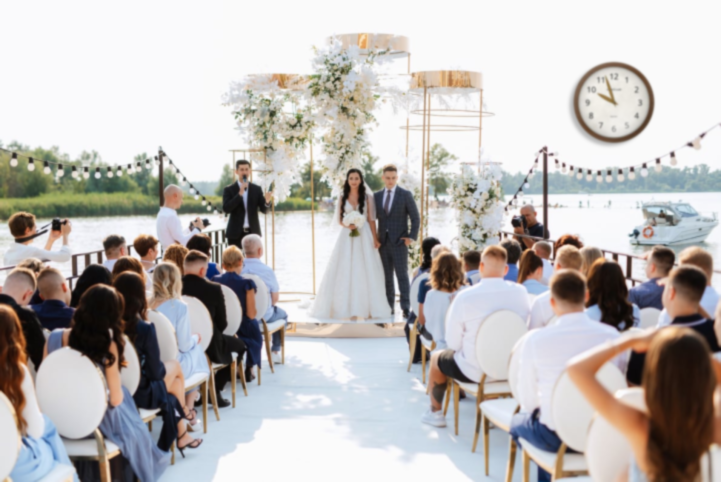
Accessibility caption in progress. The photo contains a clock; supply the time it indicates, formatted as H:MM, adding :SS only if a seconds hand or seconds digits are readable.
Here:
9:57
